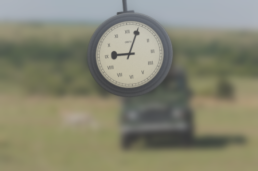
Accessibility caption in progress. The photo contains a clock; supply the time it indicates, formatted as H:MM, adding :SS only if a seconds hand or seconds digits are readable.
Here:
9:04
